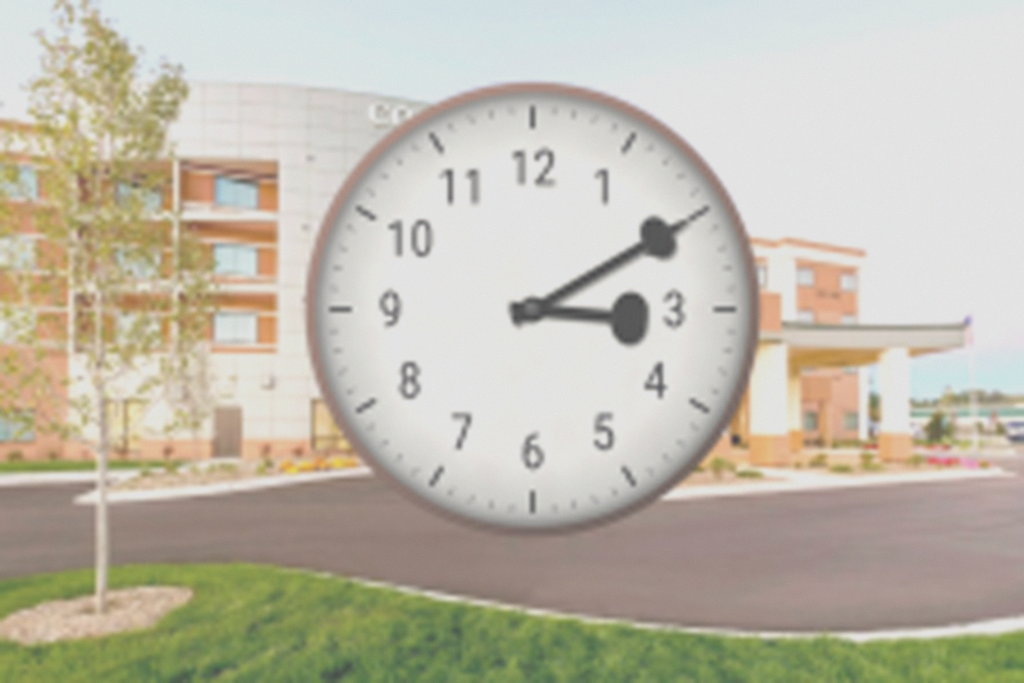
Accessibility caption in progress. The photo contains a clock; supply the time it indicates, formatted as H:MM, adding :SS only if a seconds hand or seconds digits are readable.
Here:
3:10
